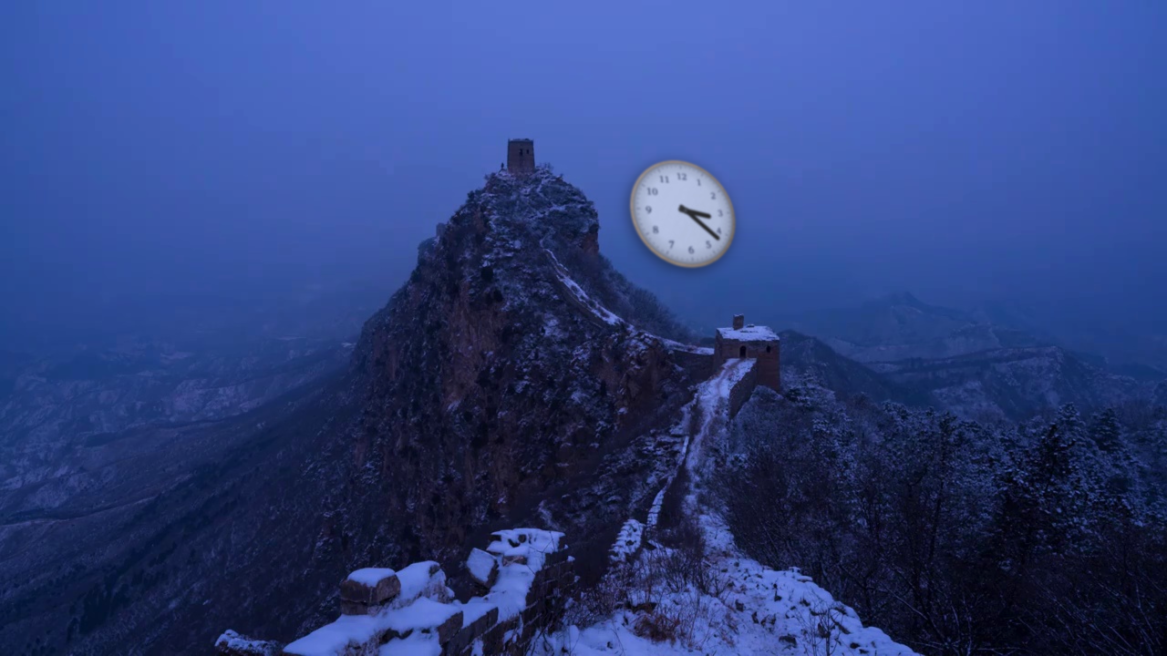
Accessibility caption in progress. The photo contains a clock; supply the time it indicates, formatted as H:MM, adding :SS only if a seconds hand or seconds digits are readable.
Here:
3:22
